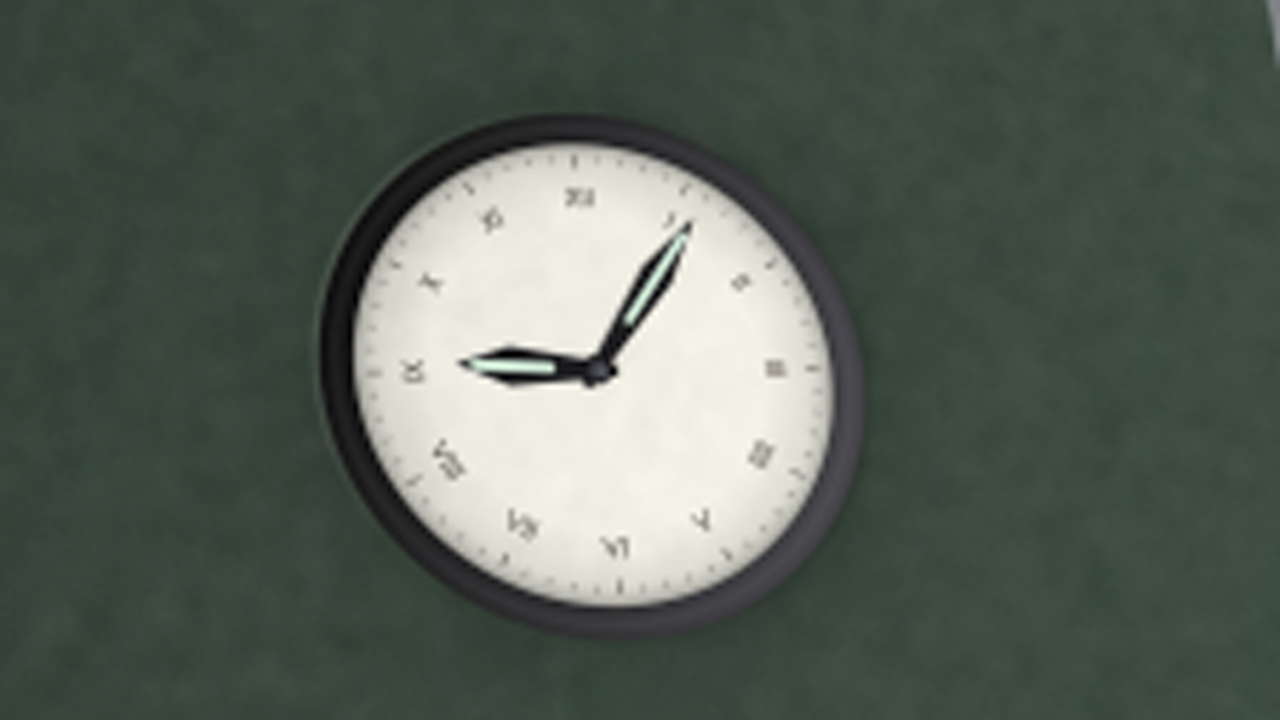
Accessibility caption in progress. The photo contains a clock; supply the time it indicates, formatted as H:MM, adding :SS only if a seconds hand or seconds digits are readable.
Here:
9:06
